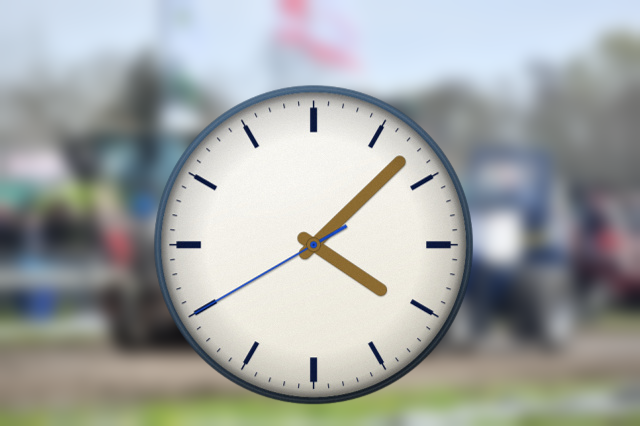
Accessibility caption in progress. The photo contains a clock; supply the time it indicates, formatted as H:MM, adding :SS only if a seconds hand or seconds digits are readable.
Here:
4:07:40
